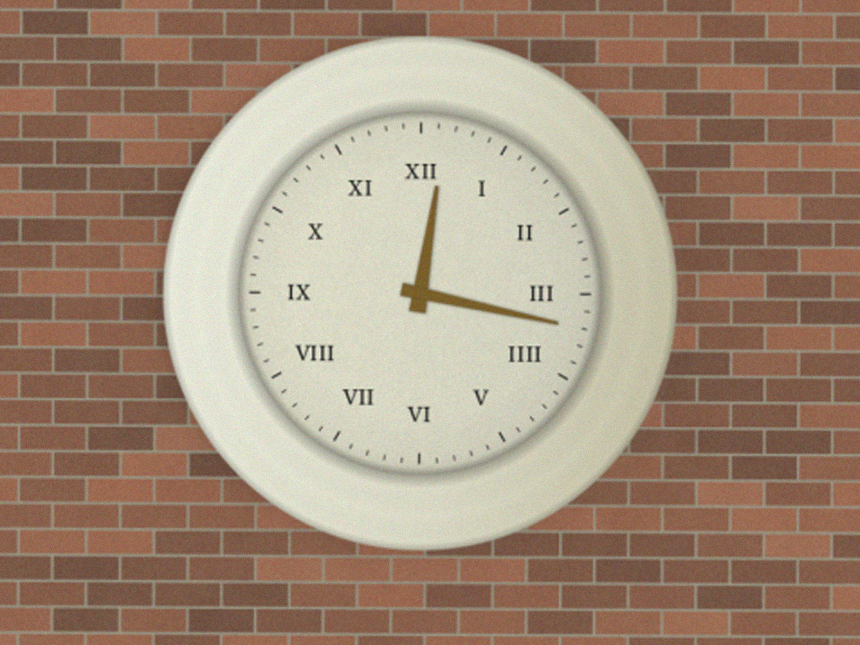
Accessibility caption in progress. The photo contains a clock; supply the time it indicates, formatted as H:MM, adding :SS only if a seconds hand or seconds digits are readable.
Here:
12:17
